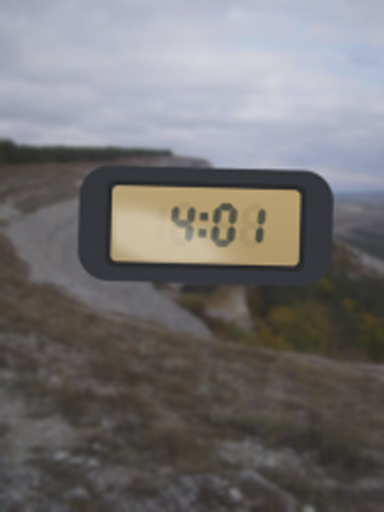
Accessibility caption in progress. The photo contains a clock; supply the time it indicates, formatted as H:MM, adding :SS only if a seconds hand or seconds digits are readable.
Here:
4:01
